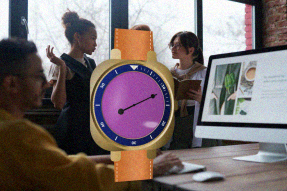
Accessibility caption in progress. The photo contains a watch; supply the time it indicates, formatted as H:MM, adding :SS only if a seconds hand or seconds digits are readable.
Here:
8:11
